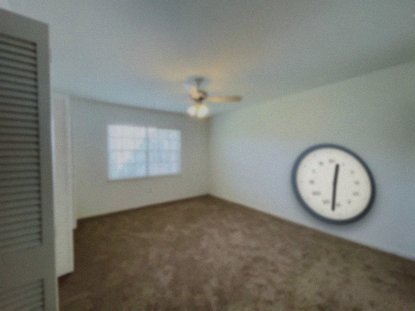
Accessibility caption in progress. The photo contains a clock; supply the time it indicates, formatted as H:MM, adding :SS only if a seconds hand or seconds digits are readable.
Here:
12:32
